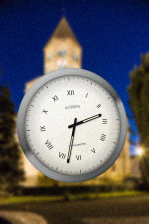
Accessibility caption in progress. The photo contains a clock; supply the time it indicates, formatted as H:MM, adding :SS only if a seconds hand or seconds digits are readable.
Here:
2:33
